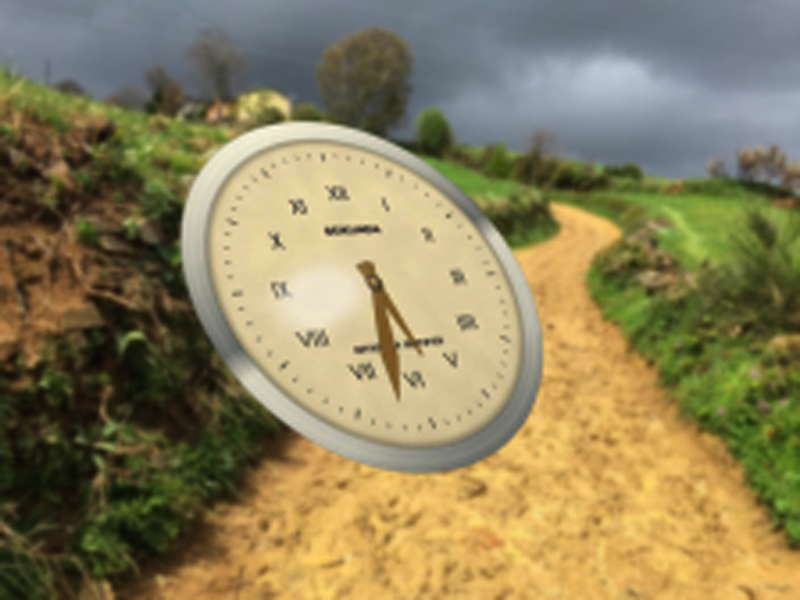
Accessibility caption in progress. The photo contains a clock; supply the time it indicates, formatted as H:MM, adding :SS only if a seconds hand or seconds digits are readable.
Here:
5:32
